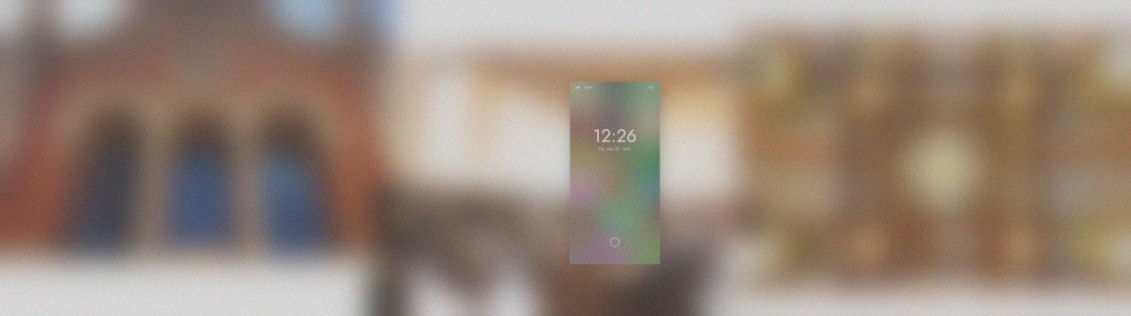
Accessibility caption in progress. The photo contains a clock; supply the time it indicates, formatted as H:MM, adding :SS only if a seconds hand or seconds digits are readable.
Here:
12:26
